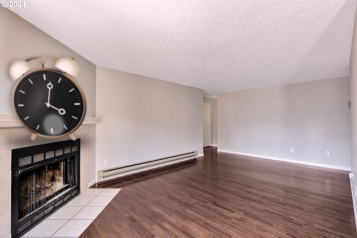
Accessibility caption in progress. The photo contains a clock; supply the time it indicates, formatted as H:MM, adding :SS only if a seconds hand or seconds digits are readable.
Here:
4:02
